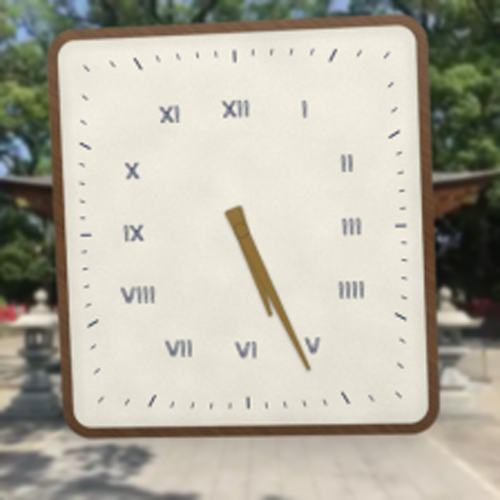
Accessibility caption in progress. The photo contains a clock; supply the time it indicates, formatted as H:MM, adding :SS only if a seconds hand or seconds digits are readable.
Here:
5:26
